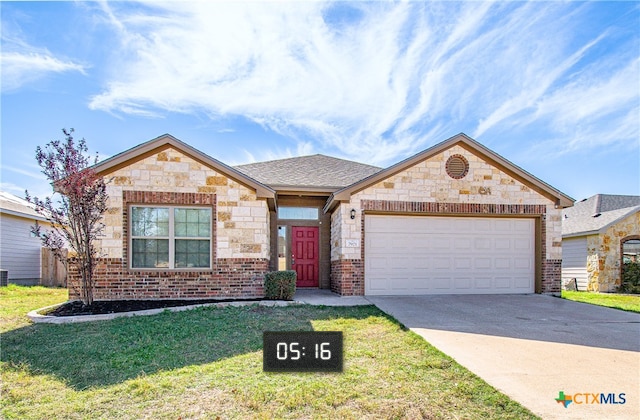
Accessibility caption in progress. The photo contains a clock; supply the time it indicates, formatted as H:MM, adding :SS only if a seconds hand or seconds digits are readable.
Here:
5:16
